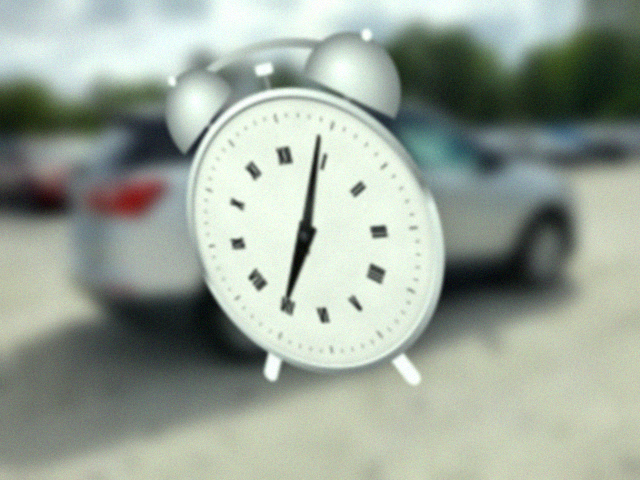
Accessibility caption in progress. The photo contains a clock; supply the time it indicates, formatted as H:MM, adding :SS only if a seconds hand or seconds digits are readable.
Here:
7:04
